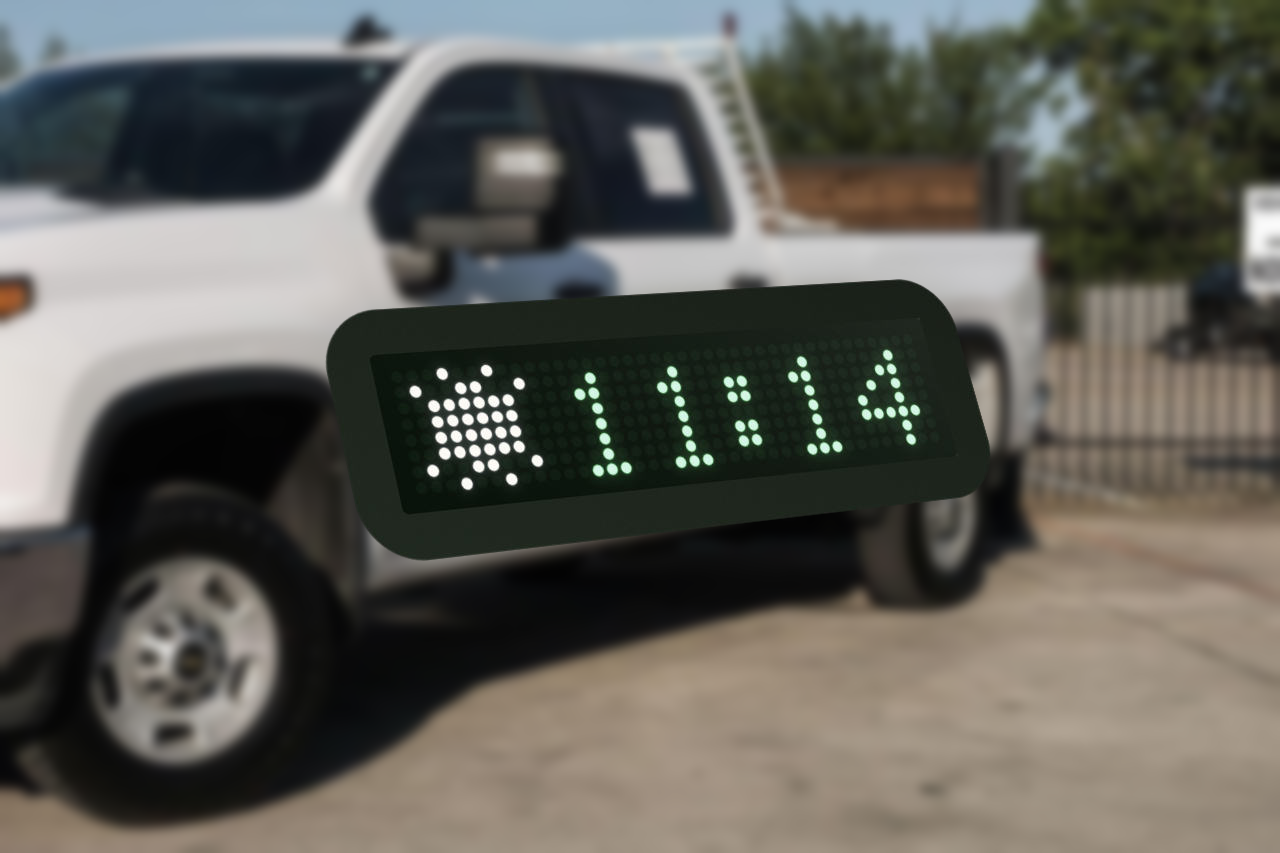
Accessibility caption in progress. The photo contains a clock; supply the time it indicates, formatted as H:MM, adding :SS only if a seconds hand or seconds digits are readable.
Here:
11:14
